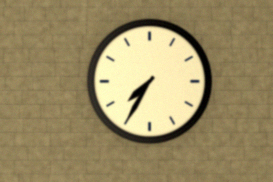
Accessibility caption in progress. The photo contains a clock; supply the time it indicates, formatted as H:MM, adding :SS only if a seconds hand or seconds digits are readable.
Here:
7:35
